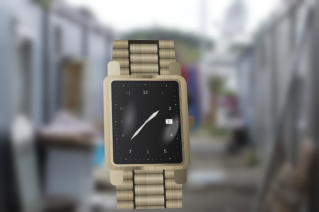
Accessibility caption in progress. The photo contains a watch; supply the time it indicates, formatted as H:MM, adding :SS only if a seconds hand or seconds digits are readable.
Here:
1:37
